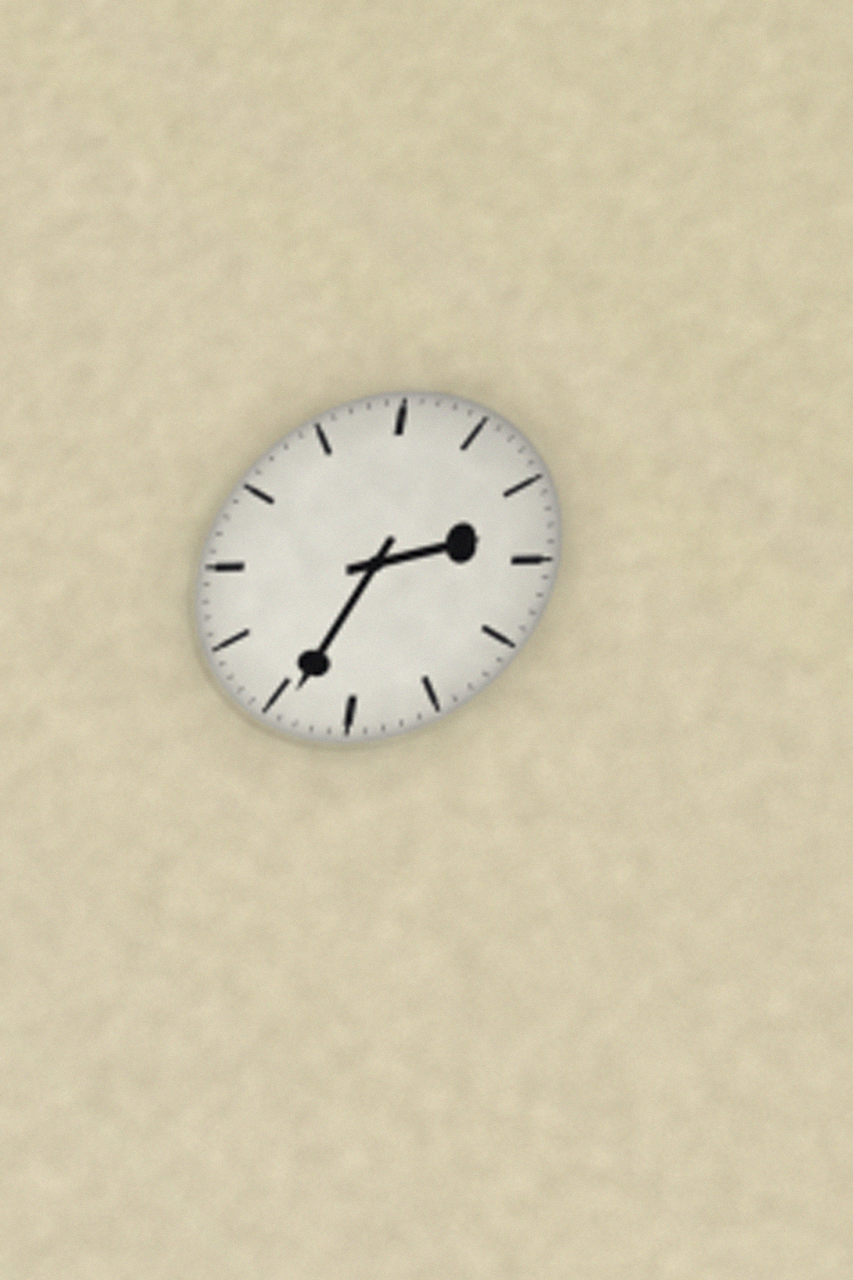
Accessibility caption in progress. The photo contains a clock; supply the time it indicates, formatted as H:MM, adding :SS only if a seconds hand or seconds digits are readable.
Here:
2:34
